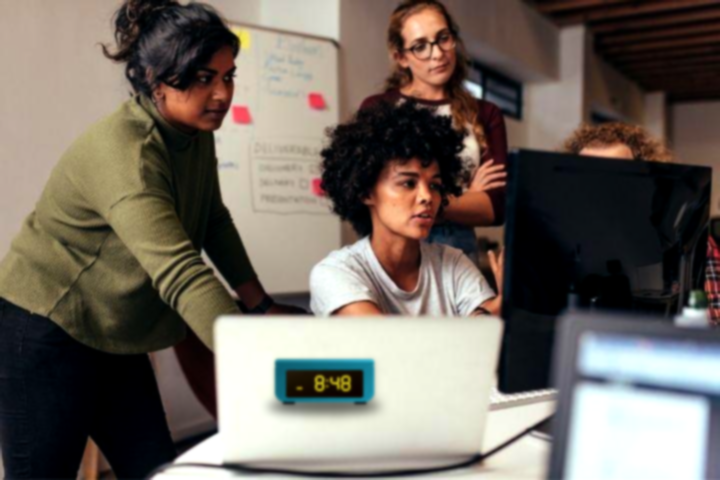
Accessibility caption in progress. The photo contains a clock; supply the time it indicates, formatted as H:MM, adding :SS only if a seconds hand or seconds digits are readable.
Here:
8:48
